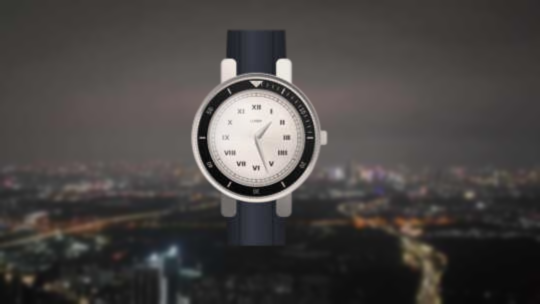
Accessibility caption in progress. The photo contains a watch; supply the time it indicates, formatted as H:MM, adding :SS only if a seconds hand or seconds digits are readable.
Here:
1:27
